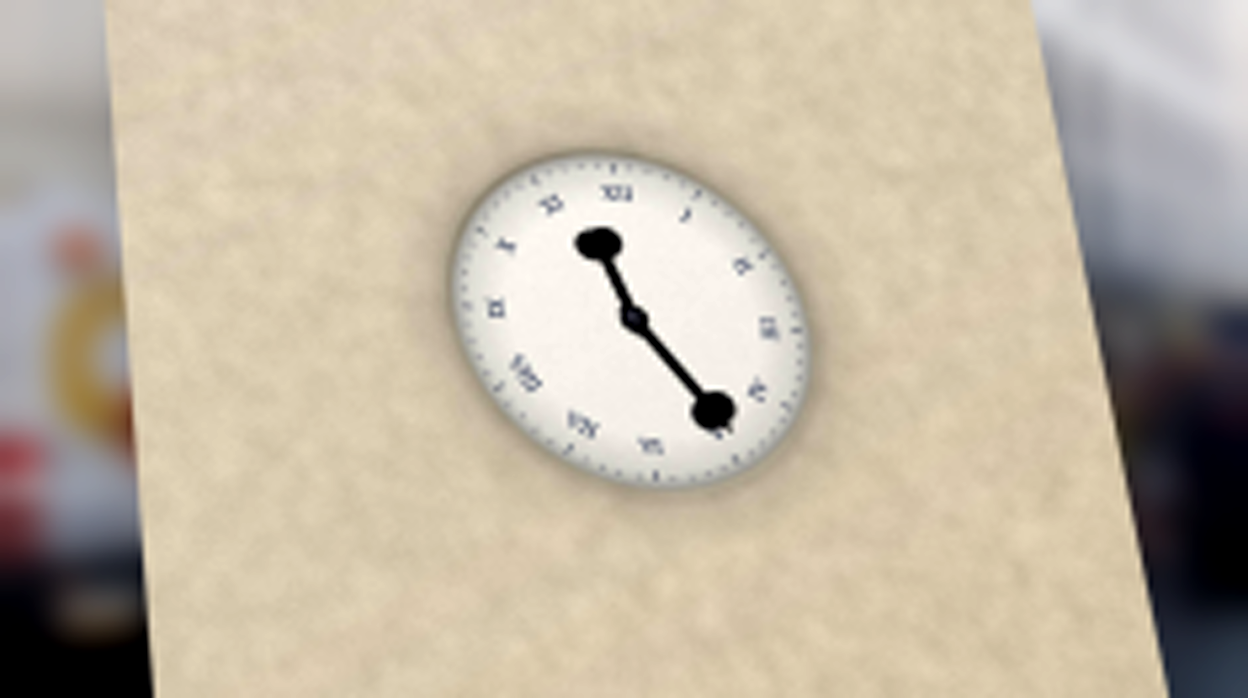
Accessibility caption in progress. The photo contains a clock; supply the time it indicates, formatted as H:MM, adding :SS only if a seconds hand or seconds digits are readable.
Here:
11:24
